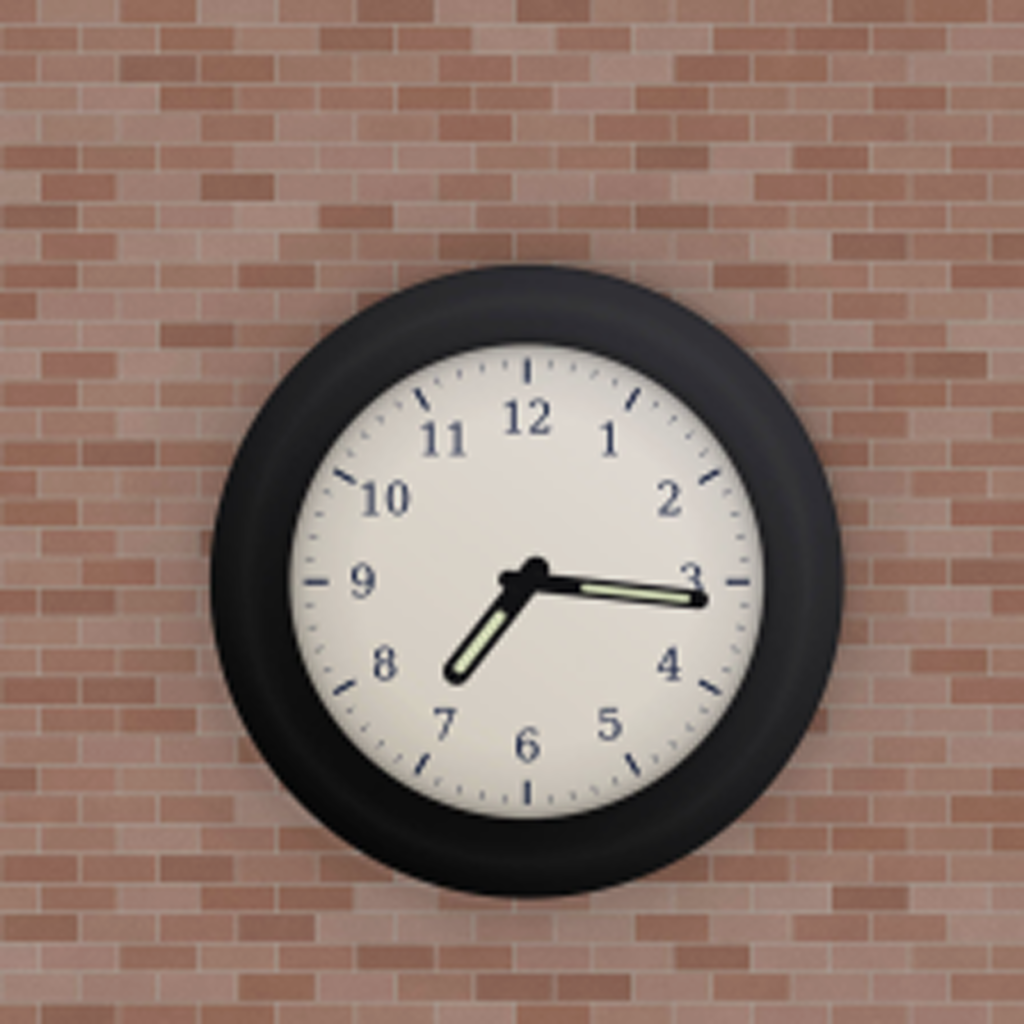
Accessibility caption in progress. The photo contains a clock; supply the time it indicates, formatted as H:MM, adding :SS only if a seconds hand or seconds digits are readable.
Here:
7:16
